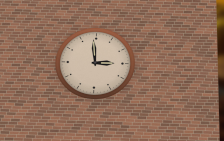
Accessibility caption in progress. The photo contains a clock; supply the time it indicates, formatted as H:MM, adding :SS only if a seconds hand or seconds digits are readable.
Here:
2:59
